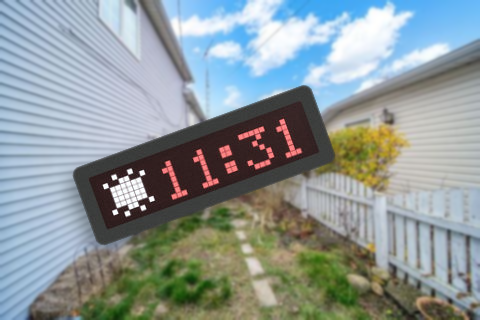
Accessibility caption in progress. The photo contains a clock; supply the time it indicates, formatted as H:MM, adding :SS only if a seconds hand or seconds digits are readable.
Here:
11:31
